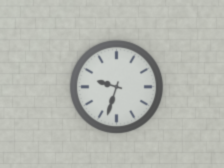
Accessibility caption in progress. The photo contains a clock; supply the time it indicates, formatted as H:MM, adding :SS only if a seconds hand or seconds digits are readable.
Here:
9:33
